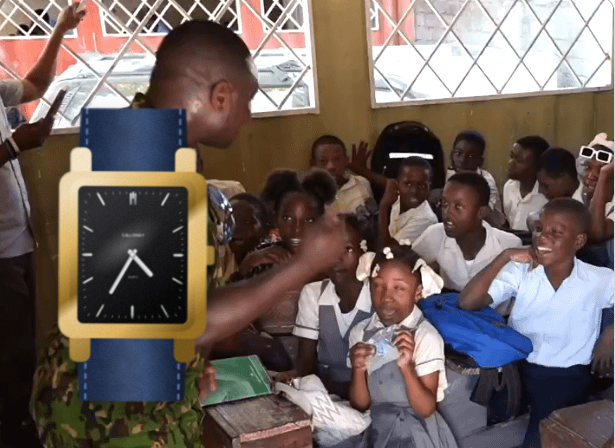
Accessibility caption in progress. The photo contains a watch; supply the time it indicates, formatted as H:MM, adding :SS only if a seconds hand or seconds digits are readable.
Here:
4:35
